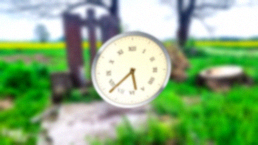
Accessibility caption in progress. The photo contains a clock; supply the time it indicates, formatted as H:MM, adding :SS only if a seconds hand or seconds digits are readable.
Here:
5:38
